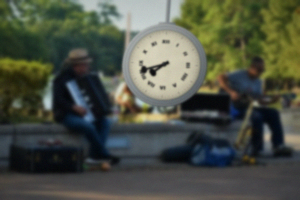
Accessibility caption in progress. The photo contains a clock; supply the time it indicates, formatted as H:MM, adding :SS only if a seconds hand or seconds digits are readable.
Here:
7:42
